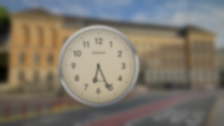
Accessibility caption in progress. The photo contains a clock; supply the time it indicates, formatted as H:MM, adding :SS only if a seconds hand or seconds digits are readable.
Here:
6:26
